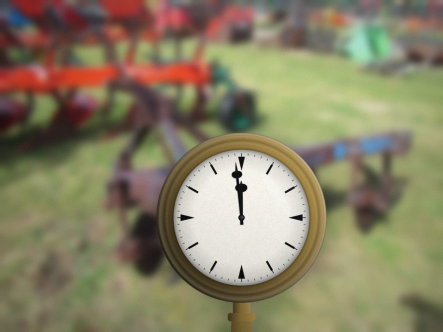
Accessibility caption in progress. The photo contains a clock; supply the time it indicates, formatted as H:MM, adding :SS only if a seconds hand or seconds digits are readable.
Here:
11:59
